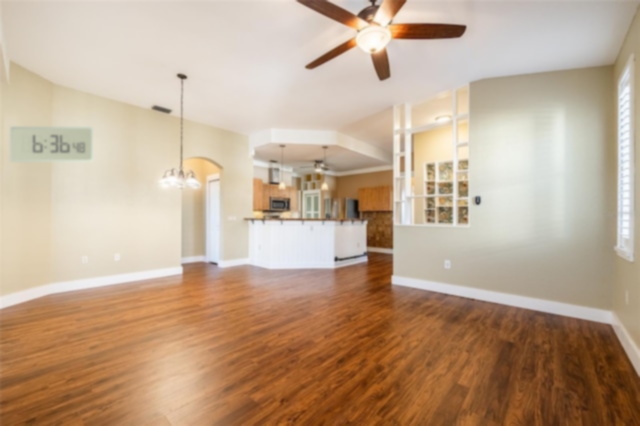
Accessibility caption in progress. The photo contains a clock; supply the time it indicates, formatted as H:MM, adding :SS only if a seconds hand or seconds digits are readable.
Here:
6:36
